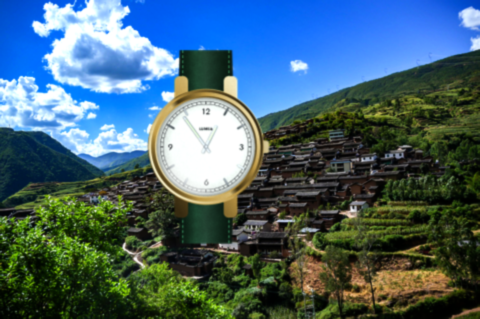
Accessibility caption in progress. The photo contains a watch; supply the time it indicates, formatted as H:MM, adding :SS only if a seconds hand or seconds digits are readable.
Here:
12:54
